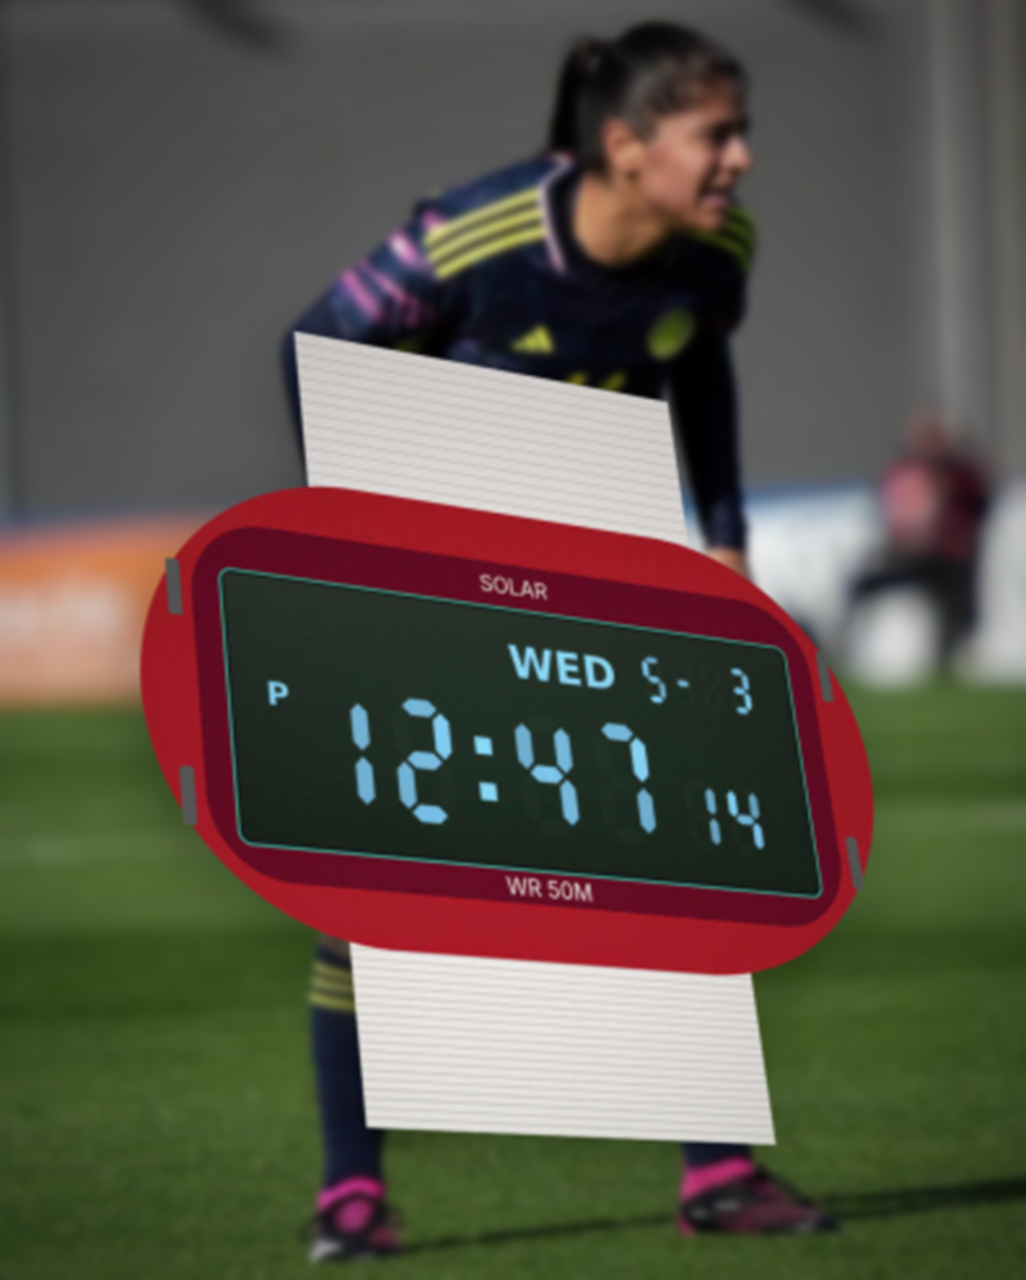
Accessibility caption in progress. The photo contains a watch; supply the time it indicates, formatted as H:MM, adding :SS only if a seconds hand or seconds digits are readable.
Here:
12:47:14
